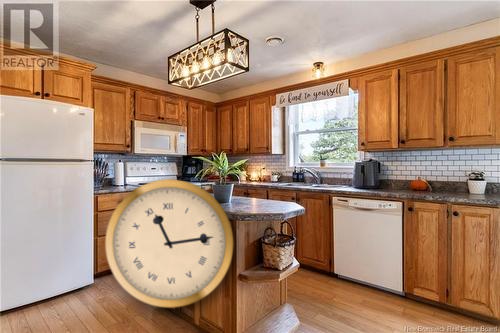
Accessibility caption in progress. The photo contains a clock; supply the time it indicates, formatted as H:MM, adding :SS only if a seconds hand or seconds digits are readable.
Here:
11:14
